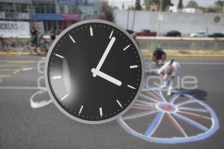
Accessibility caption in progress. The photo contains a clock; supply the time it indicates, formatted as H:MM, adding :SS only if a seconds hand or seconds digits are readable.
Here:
4:06
